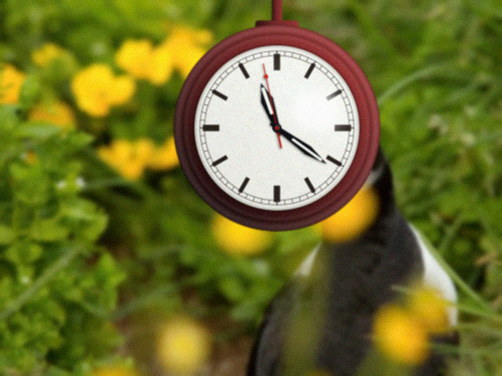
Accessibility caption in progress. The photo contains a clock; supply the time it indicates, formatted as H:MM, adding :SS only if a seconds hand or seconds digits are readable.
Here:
11:20:58
